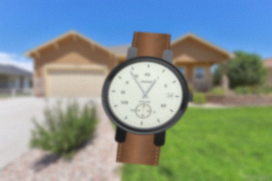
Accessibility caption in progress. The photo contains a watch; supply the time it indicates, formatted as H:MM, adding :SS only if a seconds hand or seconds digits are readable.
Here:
12:54
